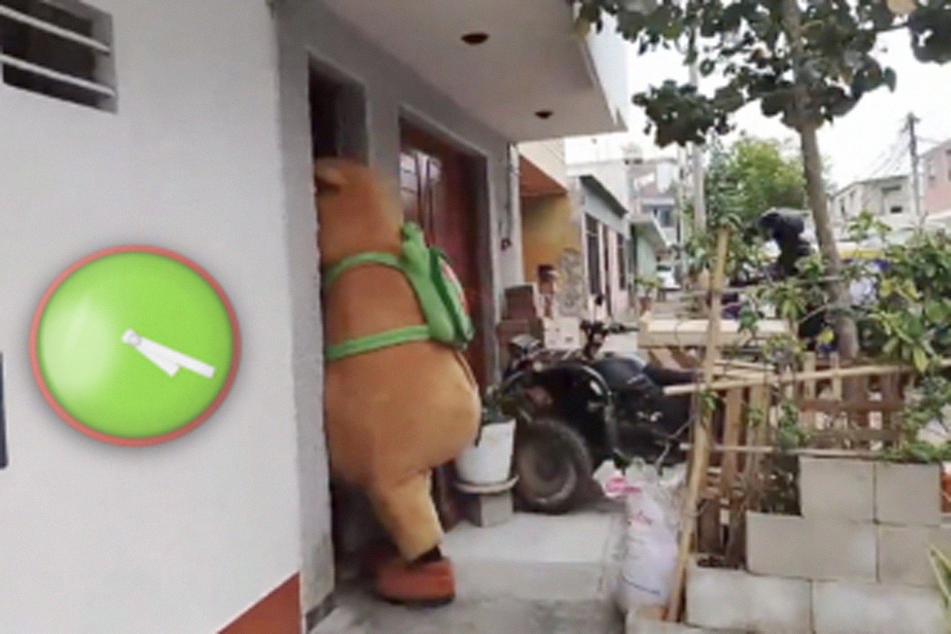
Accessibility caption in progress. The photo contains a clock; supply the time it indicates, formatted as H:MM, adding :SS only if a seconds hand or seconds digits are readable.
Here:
4:19
